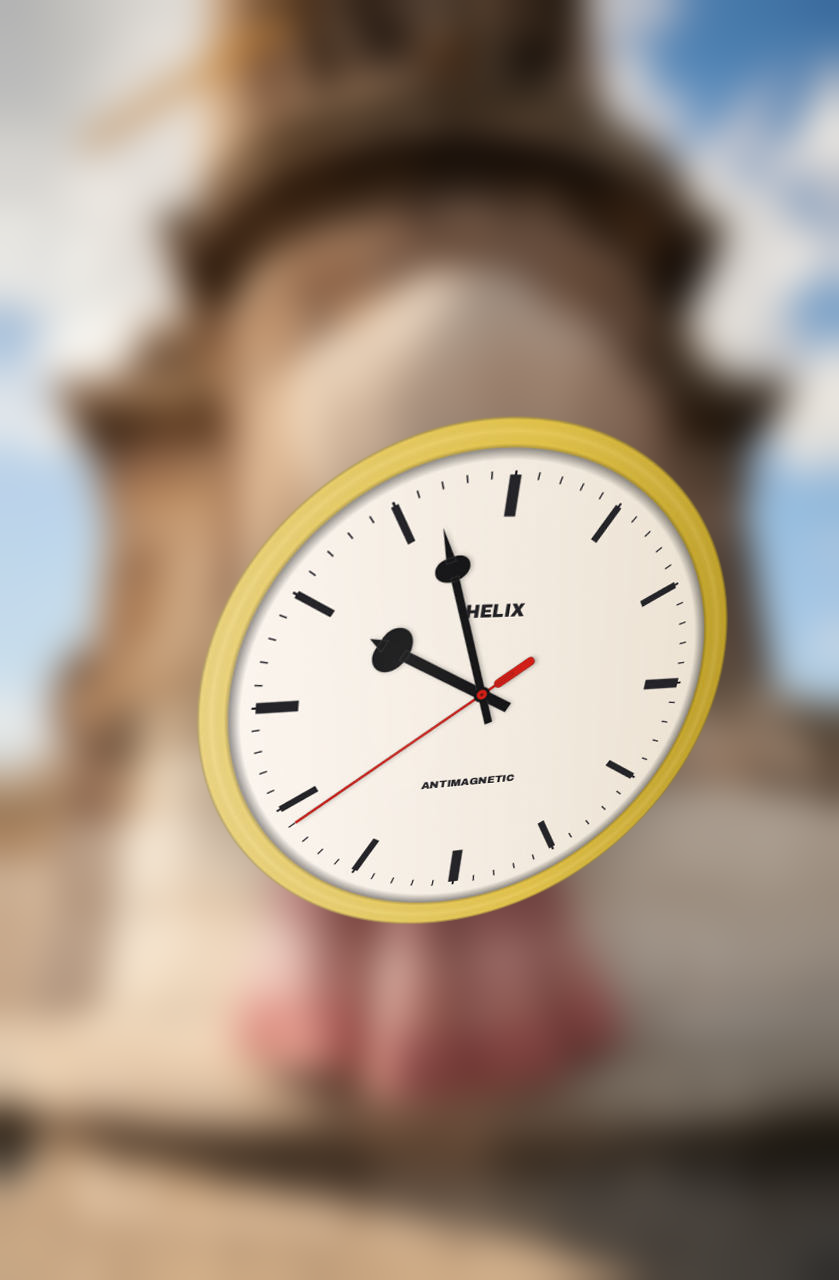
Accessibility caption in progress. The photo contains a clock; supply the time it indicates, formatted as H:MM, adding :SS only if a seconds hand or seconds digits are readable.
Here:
9:56:39
